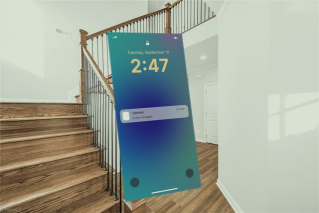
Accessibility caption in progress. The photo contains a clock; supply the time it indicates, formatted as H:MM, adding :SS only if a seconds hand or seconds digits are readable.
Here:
2:47
